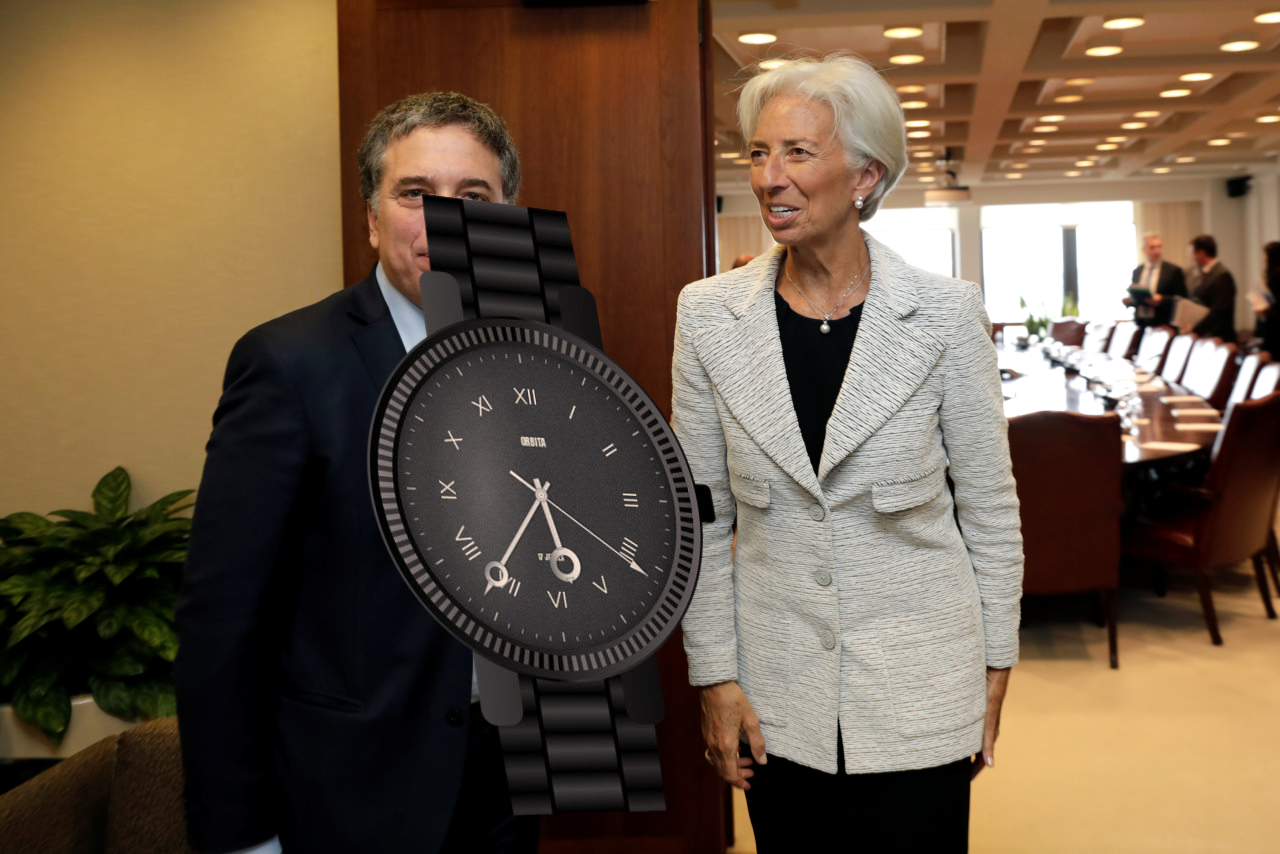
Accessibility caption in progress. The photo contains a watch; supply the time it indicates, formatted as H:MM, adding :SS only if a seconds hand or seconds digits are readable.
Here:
5:36:21
